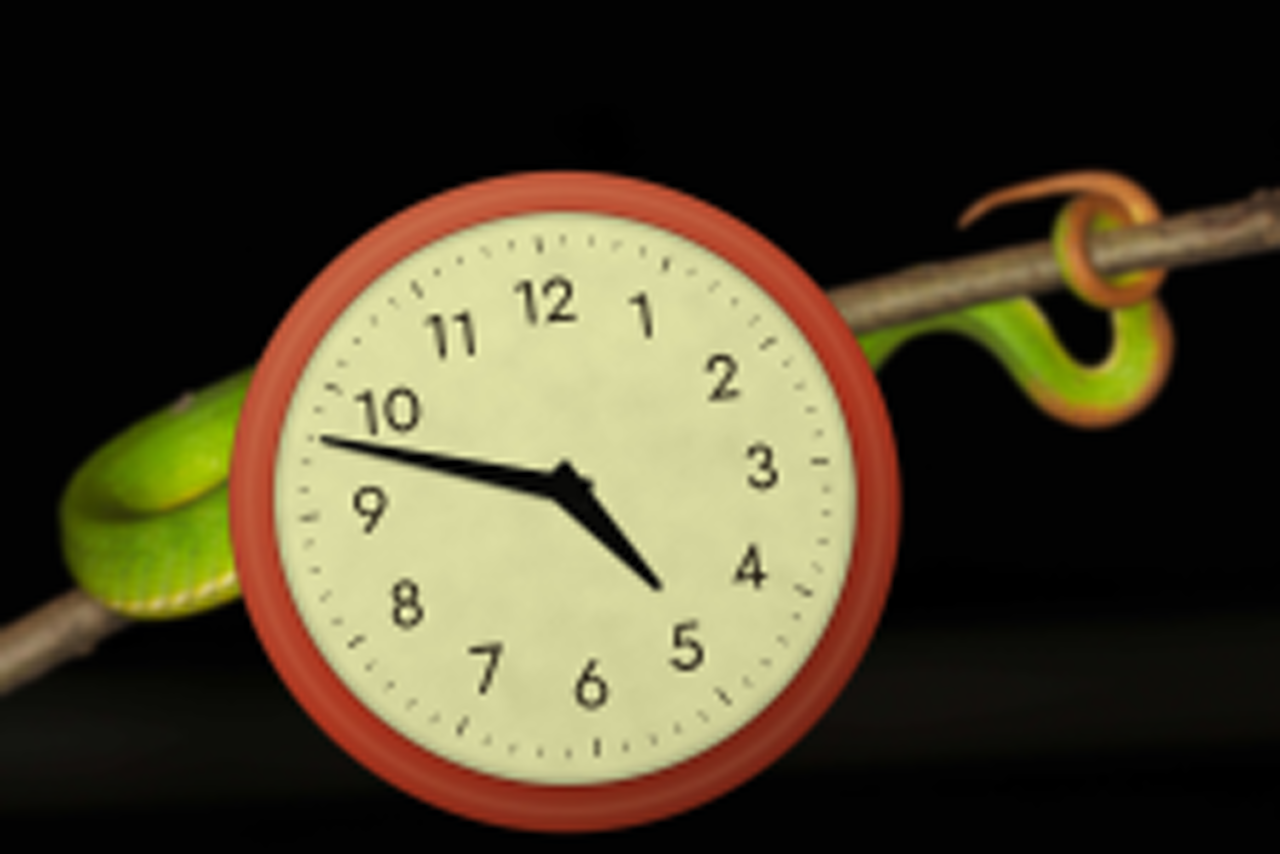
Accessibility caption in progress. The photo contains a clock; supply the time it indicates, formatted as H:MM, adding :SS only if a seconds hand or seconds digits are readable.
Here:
4:48
